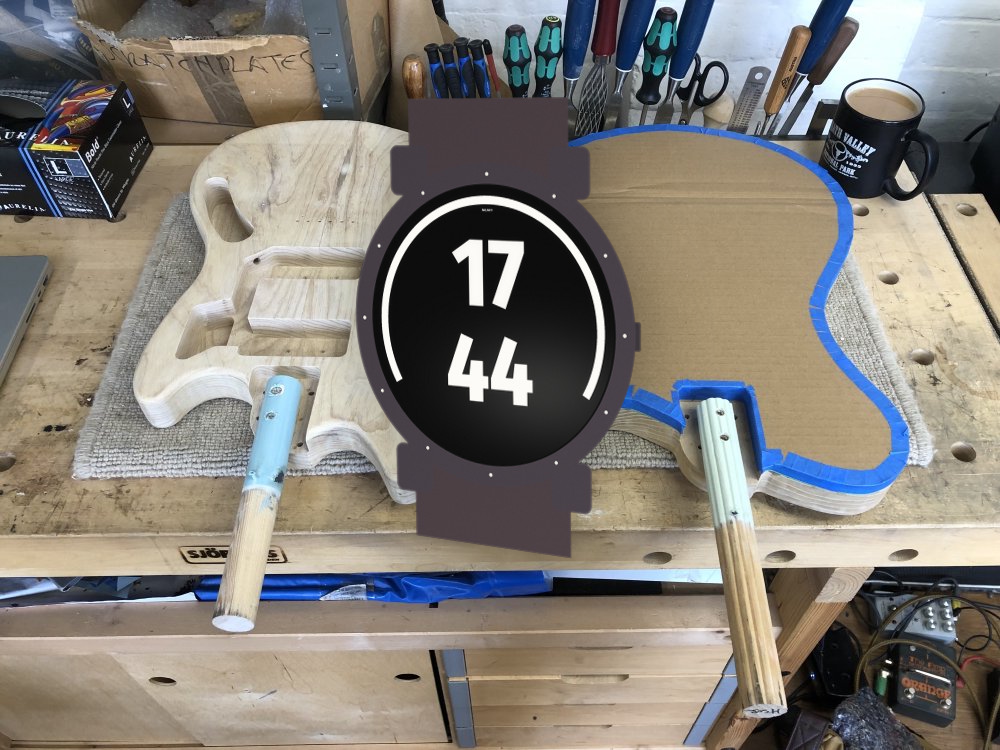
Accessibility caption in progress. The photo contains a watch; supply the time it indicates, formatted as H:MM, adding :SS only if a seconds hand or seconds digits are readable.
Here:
17:44
